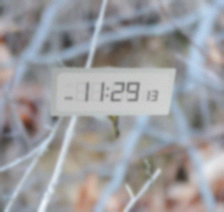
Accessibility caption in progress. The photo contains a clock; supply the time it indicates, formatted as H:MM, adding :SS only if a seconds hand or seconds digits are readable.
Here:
11:29
